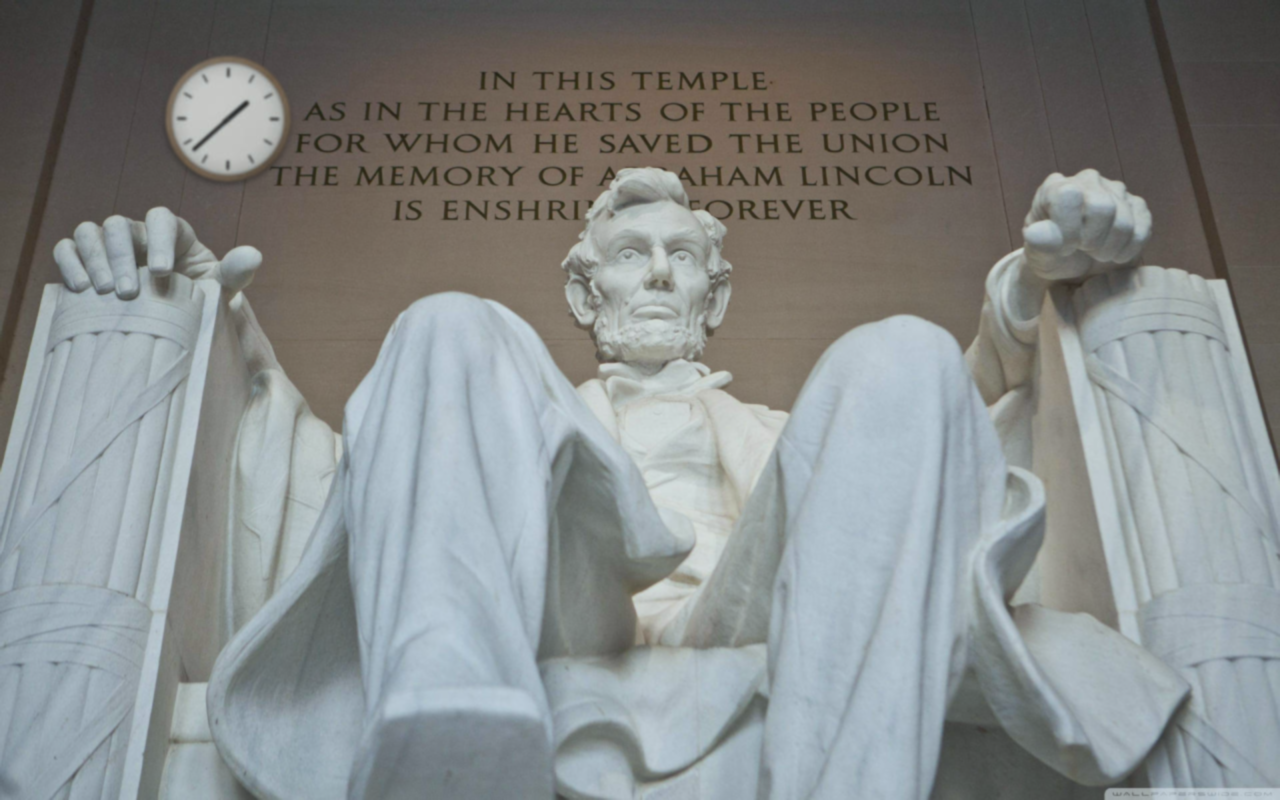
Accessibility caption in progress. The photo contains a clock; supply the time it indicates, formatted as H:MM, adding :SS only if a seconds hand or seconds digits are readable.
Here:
1:38
